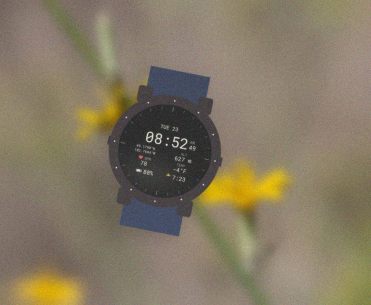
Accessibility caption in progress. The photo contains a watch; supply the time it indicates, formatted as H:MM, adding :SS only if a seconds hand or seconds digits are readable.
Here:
8:52
